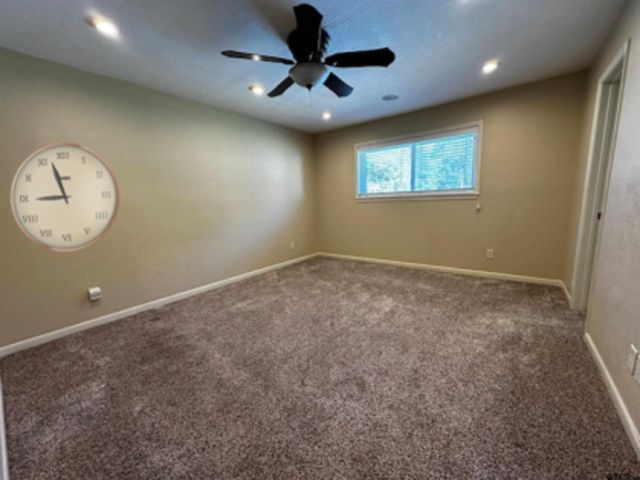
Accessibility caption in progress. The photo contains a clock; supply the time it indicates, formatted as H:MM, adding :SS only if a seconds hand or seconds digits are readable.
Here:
8:57
